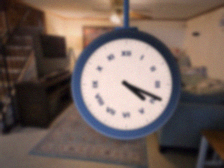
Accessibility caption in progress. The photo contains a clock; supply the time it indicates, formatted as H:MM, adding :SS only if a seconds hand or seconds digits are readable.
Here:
4:19
